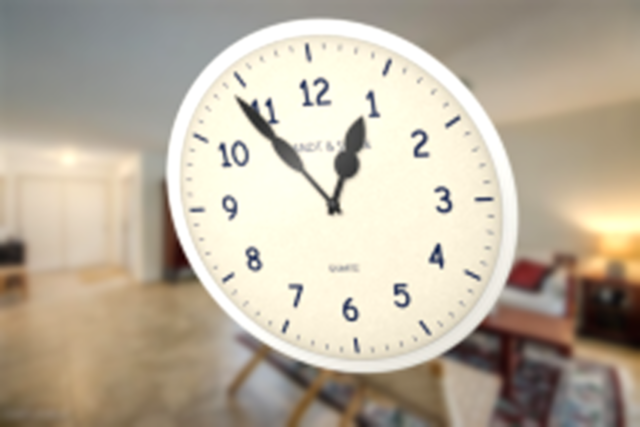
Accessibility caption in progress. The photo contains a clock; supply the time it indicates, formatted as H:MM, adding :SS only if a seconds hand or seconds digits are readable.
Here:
12:54
